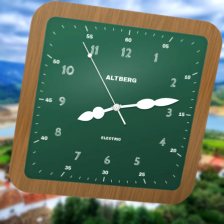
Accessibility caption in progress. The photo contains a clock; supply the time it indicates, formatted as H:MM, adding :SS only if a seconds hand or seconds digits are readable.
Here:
8:12:54
